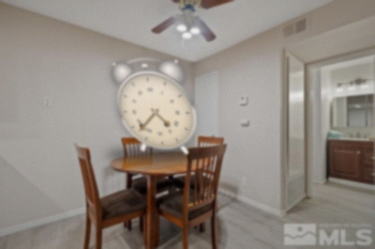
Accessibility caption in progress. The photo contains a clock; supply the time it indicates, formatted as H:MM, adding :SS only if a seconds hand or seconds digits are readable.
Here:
4:38
